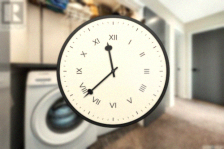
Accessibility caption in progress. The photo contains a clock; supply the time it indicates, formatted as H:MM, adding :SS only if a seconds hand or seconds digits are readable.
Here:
11:38
